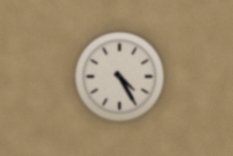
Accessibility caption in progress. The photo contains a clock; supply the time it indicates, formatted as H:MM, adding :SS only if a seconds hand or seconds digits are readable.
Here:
4:25
